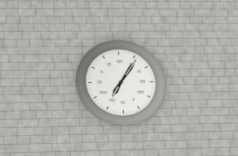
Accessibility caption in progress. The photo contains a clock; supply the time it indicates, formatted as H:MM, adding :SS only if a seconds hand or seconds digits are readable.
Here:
7:06
